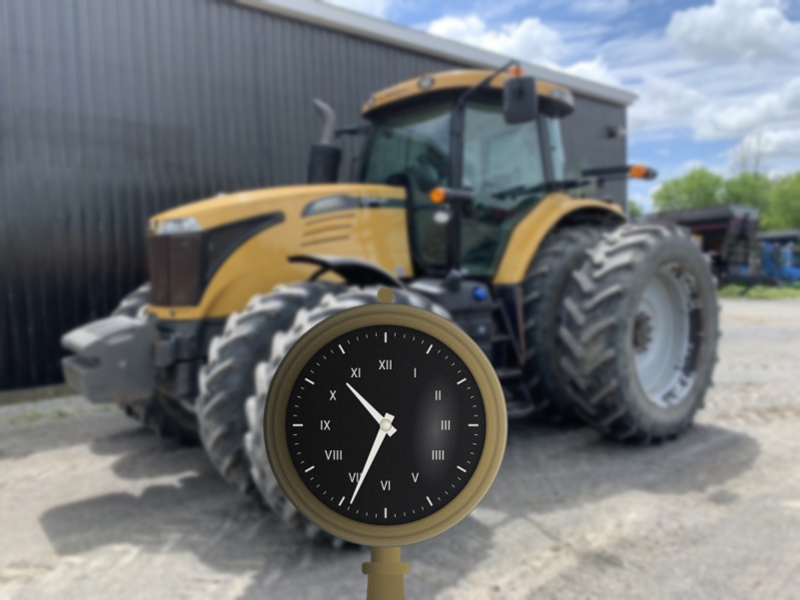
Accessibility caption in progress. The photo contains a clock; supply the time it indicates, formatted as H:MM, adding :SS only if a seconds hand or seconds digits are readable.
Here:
10:34
